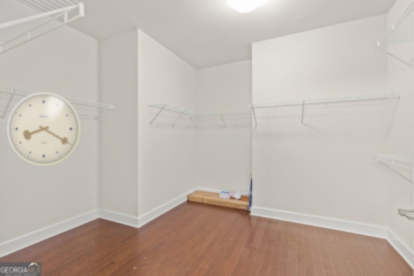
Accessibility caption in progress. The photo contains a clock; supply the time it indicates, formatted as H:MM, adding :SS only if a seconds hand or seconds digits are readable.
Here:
8:20
